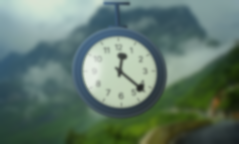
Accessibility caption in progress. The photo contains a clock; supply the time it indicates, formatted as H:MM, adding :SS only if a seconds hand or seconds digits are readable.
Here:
12:22
